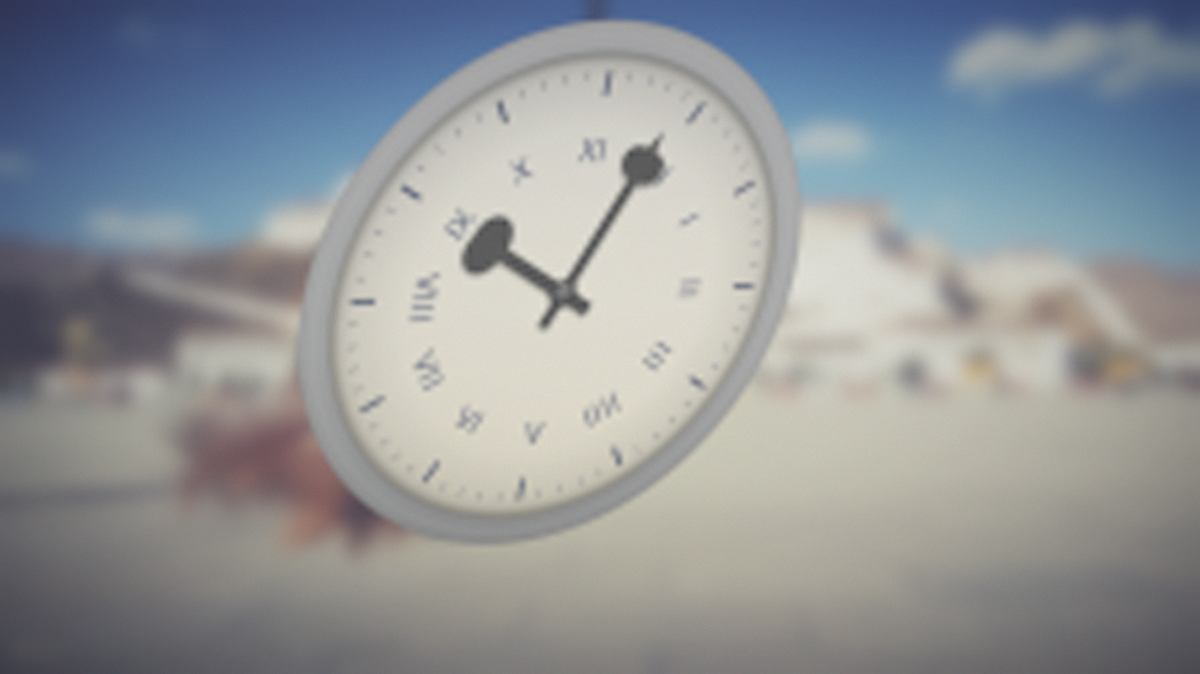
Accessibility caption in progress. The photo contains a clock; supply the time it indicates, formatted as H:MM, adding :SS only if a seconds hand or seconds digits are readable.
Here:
8:59
